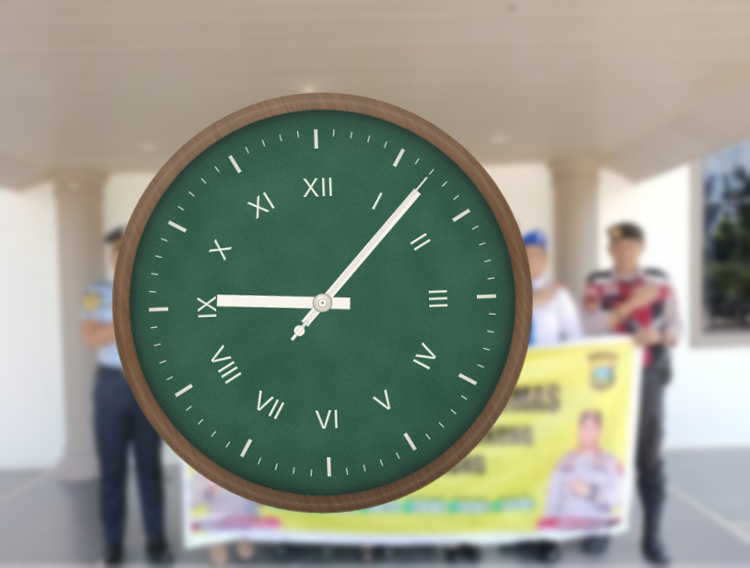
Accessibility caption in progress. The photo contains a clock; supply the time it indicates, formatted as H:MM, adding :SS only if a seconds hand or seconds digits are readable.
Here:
9:07:07
